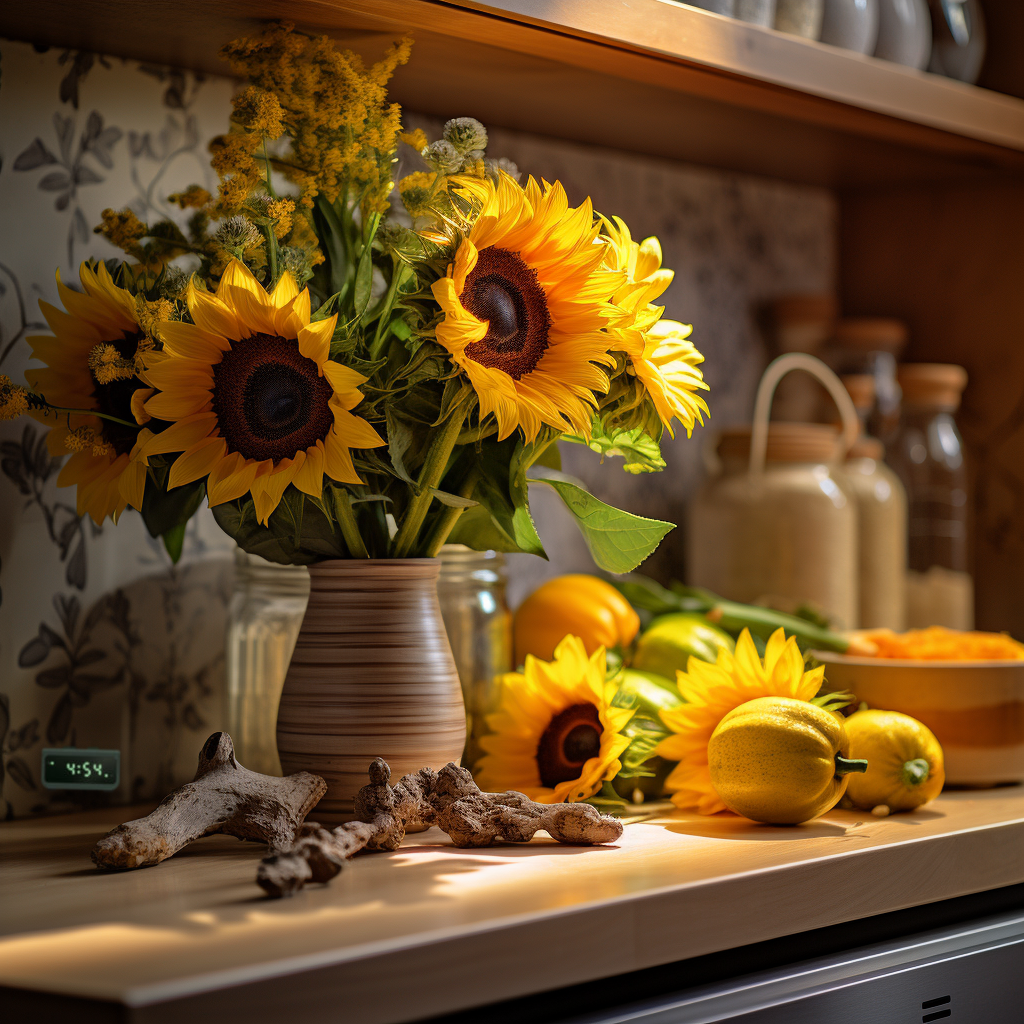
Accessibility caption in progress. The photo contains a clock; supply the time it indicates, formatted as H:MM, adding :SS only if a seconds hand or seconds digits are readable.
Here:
4:54
